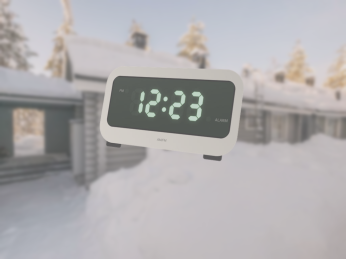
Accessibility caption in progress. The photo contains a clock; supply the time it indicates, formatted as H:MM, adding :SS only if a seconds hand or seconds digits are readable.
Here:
12:23
